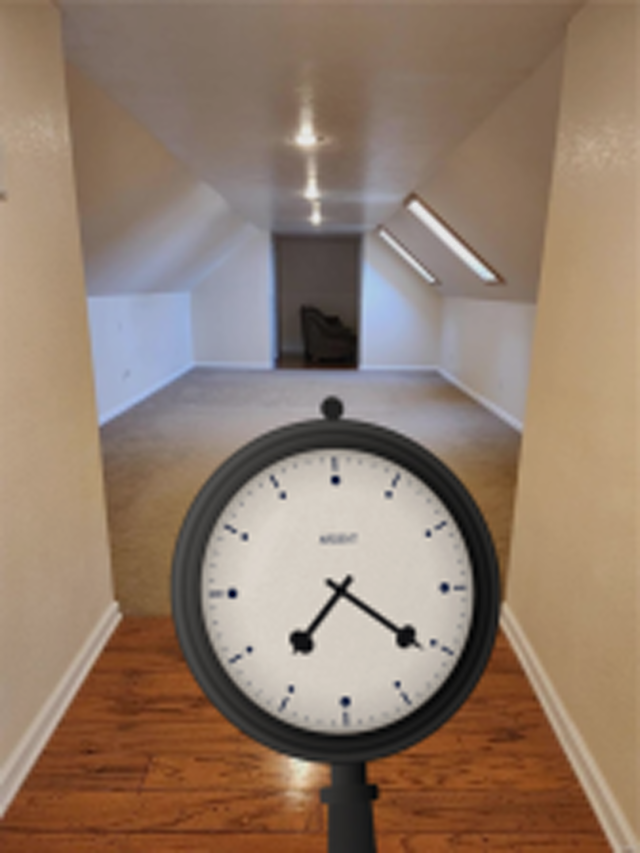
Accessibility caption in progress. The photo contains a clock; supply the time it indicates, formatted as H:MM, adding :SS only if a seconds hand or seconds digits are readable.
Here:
7:21
